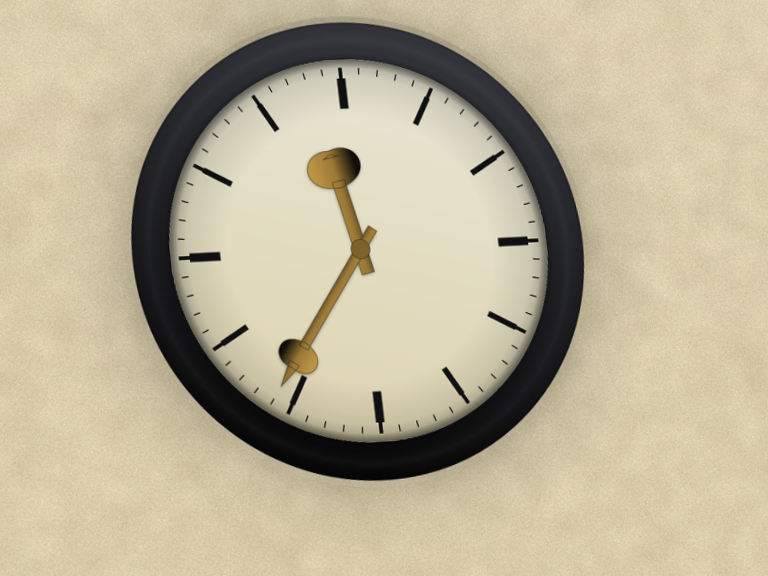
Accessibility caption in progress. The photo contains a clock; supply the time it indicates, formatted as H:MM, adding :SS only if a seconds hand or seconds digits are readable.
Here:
11:36
